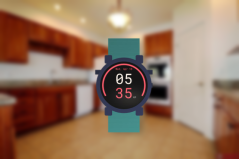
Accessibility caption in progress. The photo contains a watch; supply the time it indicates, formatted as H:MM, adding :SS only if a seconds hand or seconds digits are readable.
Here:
5:35
